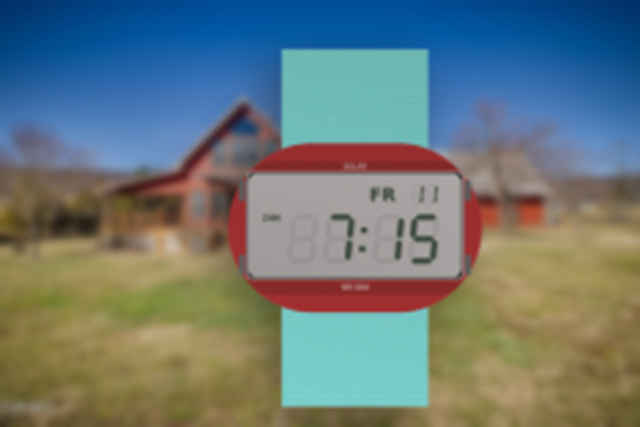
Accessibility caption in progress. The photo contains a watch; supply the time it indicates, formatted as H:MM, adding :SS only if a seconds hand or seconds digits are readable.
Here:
7:15
